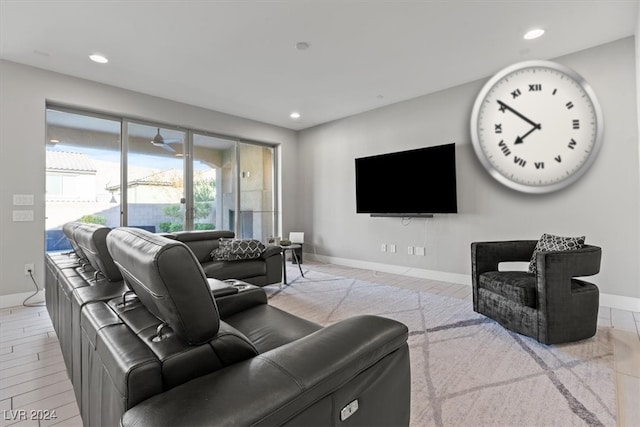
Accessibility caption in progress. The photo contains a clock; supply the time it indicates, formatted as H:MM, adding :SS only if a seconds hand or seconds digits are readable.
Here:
7:51
